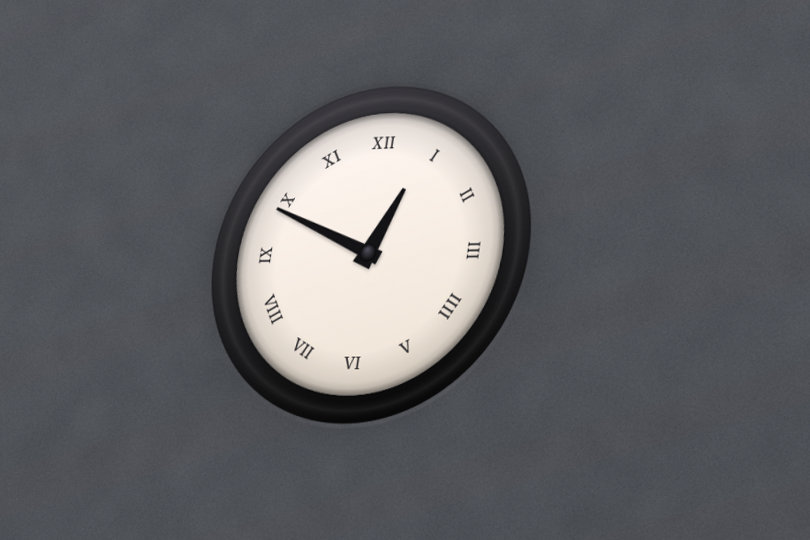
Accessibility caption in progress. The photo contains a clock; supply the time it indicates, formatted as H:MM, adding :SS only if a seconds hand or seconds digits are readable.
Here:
12:49
